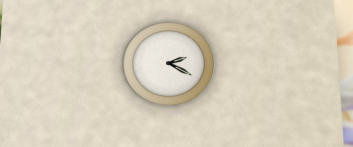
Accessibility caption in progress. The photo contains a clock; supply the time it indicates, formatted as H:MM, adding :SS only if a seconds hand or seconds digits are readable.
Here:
2:20
